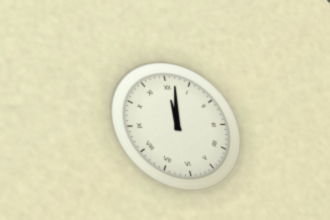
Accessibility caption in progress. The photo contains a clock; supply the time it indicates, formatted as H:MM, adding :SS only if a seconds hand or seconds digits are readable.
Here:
12:02
